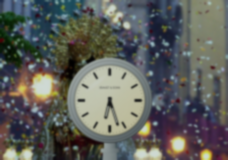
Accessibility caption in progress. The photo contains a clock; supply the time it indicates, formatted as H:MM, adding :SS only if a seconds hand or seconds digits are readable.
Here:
6:27
